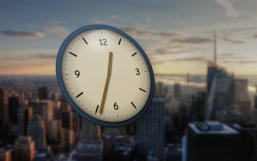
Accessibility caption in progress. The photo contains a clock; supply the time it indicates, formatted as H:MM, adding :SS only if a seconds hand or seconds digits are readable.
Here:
12:34
